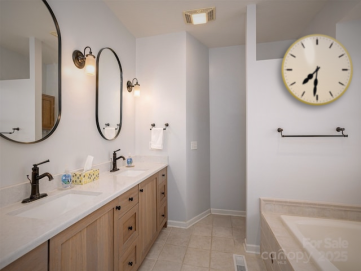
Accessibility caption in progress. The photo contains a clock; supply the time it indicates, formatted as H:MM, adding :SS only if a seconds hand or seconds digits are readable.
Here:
7:31
